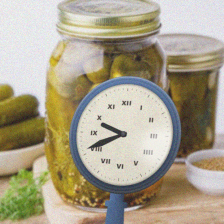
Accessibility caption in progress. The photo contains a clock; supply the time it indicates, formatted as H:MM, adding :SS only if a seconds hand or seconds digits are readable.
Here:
9:41
